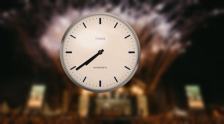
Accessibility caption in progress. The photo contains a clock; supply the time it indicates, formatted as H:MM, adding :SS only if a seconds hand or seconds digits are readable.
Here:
7:39
